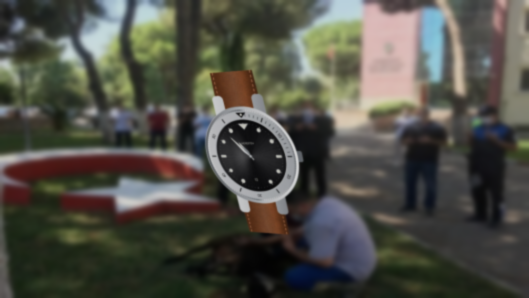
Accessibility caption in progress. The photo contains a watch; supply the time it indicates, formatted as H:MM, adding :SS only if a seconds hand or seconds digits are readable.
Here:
10:53
